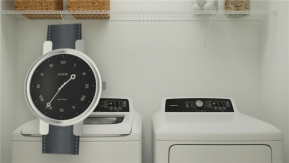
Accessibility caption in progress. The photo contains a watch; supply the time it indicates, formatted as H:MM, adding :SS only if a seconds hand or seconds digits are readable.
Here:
1:36
